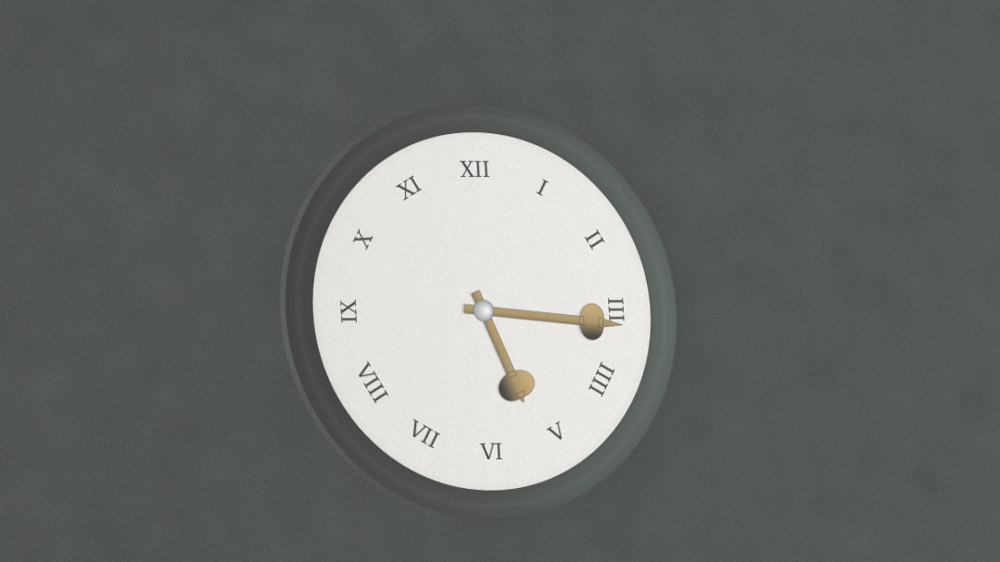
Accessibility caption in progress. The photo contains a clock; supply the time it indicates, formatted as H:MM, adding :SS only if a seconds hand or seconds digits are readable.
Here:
5:16
